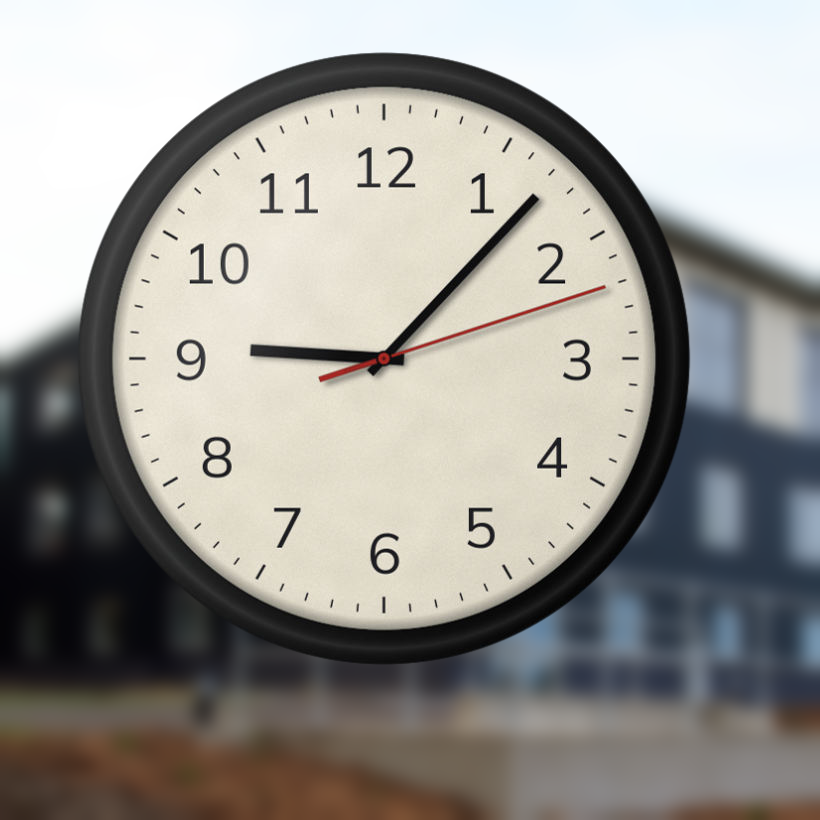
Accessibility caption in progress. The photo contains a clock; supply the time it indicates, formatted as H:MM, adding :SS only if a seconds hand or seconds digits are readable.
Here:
9:07:12
